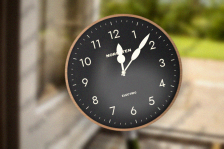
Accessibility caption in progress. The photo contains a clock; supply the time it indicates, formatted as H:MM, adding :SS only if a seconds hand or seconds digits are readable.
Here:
12:08
